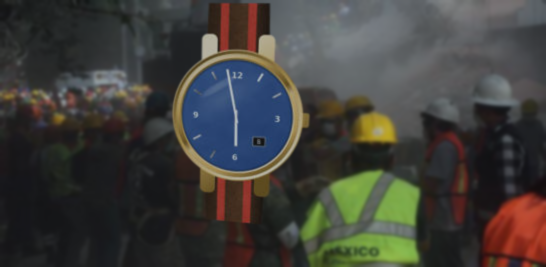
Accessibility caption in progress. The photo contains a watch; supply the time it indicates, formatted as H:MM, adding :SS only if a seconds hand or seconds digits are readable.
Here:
5:58
